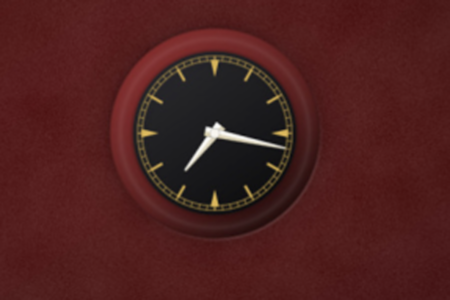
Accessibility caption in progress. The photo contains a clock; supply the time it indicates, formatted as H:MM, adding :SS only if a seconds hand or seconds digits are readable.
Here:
7:17
